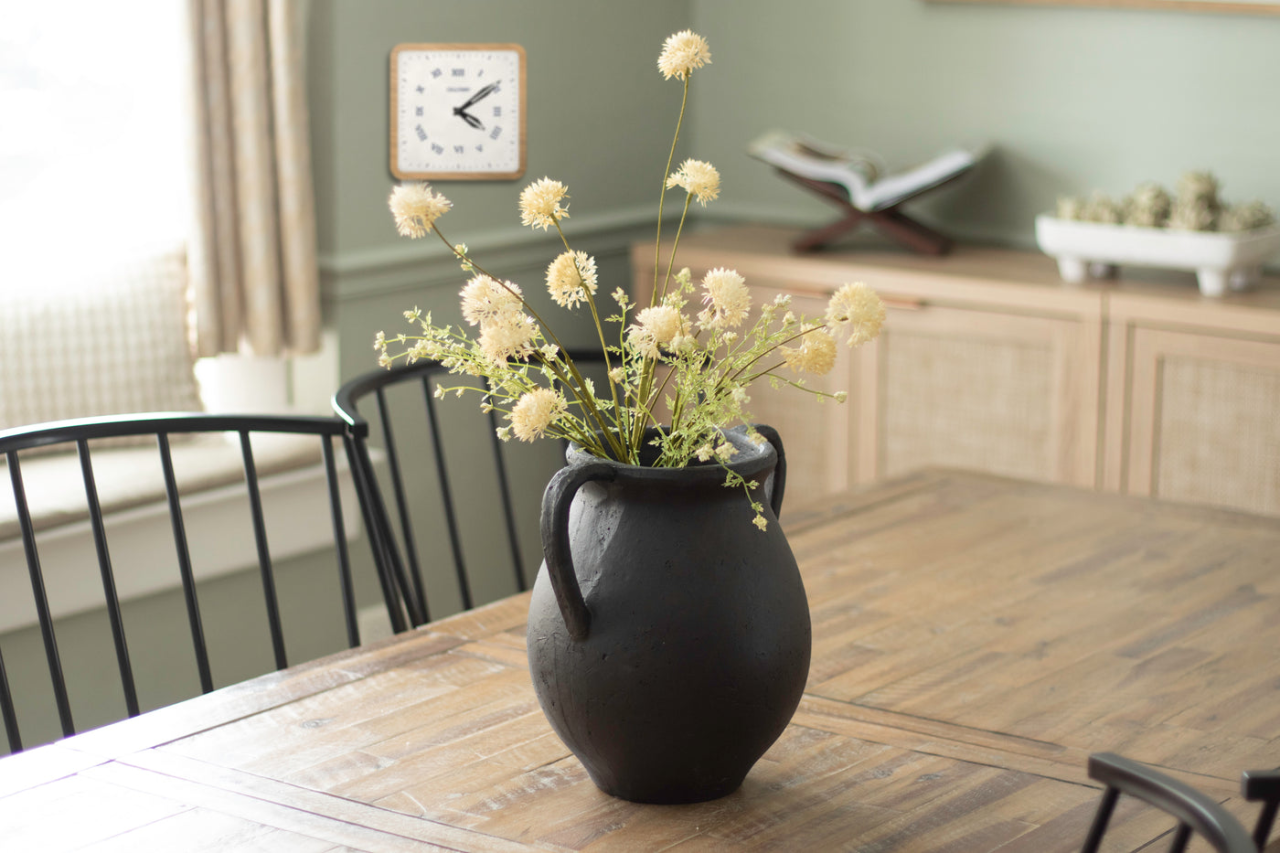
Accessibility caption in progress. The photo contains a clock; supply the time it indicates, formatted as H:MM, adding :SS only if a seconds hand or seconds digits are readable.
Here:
4:09
